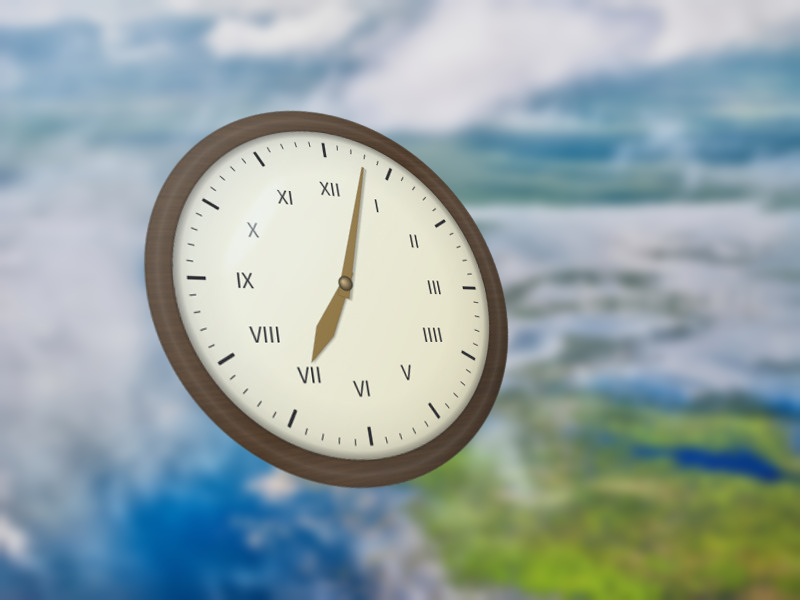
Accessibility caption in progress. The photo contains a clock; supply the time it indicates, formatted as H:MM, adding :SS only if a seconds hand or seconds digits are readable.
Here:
7:03
